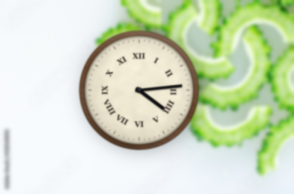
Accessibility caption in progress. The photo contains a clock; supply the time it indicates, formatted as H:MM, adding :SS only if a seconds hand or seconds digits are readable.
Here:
4:14
